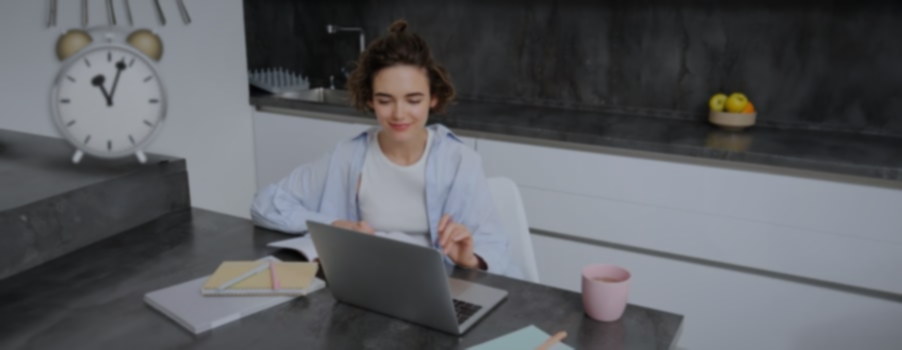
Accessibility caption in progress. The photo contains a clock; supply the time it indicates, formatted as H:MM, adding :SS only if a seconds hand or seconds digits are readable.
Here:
11:03
